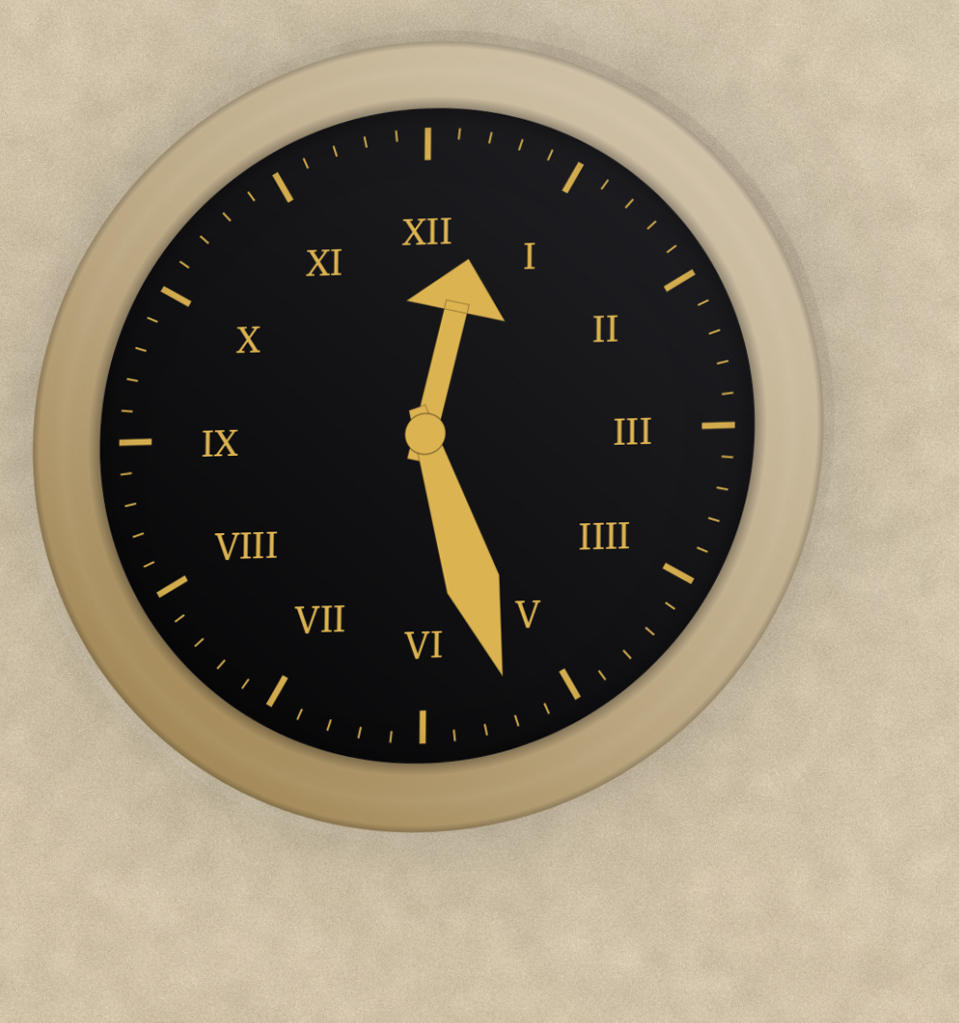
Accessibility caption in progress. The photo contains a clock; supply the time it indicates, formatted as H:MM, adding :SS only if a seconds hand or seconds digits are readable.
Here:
12:27
